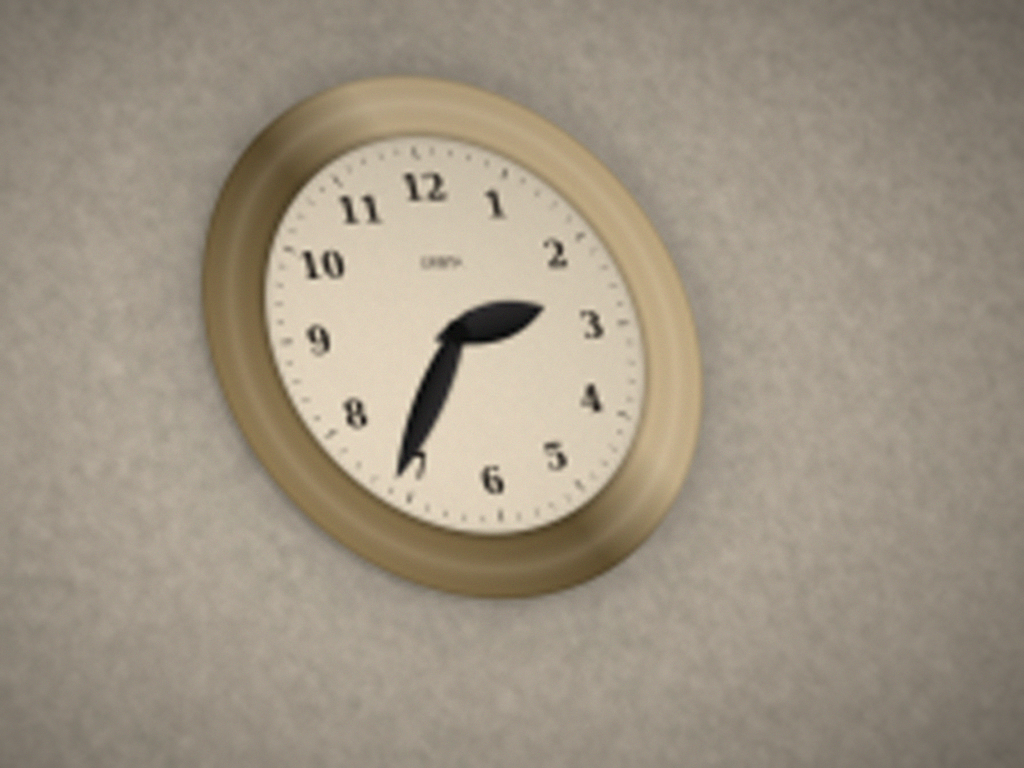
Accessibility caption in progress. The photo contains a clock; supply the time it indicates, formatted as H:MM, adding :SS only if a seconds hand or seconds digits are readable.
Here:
2:36
